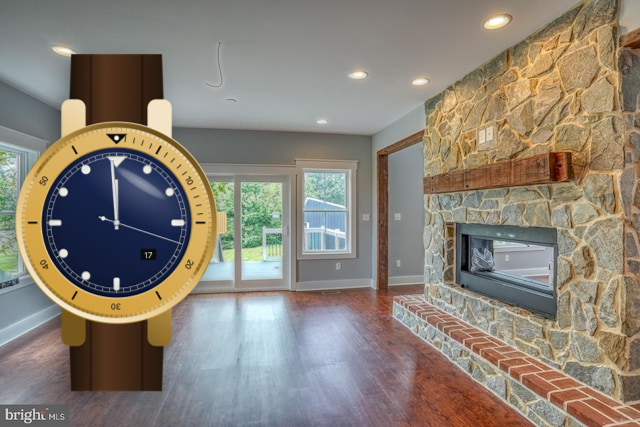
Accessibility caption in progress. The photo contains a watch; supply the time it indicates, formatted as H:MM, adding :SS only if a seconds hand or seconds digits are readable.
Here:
11:59:18
